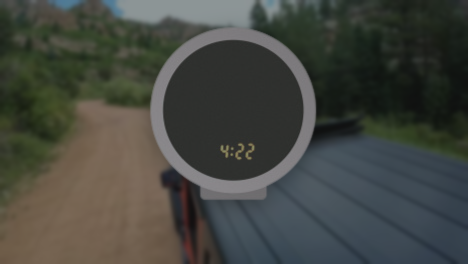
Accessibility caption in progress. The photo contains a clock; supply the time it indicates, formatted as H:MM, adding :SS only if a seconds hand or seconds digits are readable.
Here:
4:22
